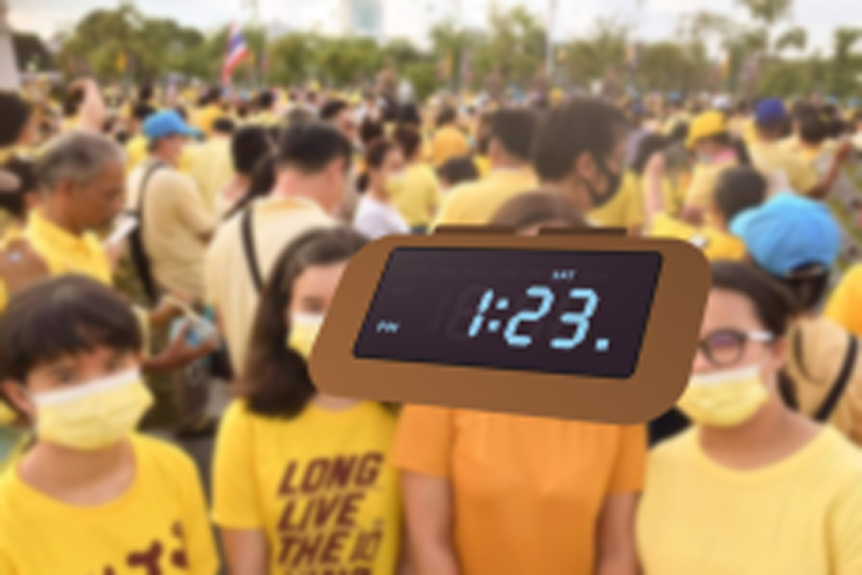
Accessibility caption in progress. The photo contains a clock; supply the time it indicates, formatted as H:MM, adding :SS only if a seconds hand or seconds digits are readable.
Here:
1:23
